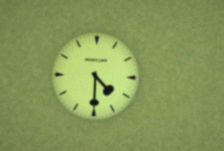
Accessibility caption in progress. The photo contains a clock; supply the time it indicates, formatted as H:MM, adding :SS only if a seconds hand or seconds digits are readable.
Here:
4:30
